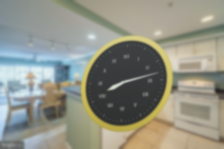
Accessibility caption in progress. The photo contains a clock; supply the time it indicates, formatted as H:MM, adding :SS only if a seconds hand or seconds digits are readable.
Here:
8:13
